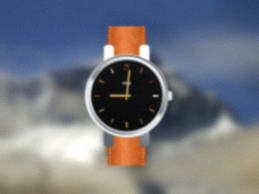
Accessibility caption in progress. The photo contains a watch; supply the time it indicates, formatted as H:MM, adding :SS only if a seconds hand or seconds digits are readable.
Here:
9:01
